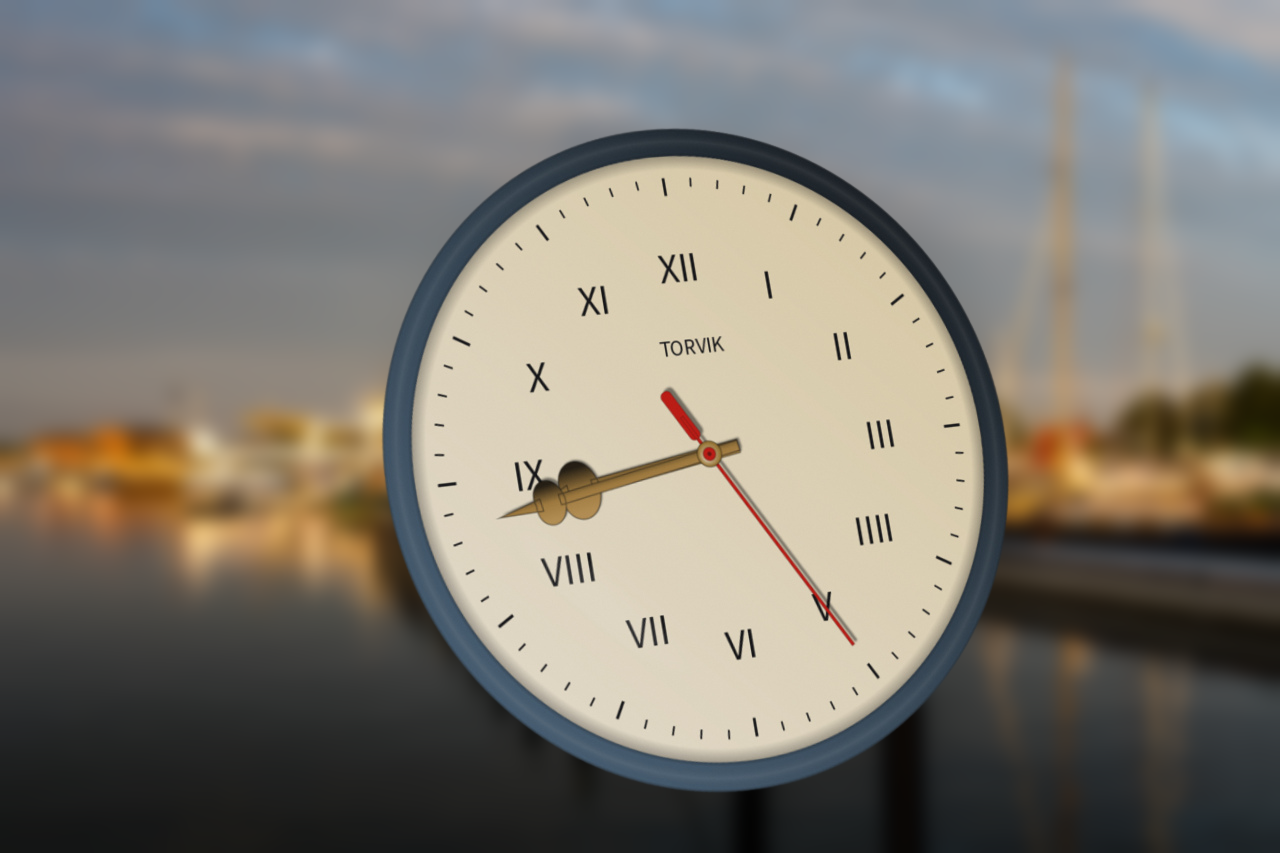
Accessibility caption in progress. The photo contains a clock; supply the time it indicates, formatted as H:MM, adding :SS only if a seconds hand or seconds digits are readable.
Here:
8:43:25
